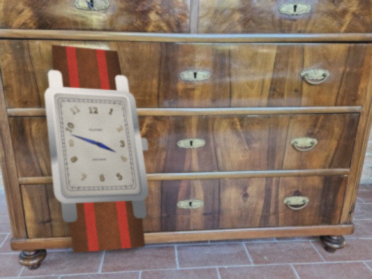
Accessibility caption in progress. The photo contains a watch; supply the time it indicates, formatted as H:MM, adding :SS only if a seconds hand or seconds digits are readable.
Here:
3:48
